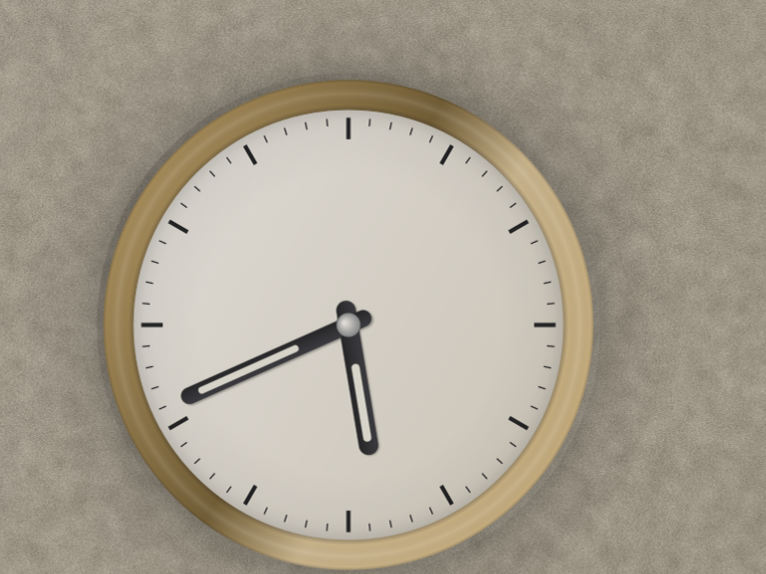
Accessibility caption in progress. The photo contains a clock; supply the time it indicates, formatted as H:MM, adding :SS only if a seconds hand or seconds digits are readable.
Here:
5:41
